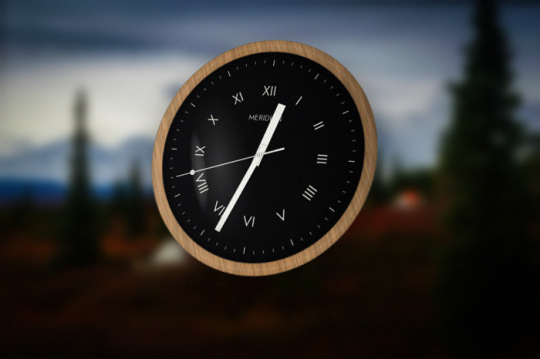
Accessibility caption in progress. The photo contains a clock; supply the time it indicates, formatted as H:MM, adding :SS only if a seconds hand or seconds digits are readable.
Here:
12:33:42
